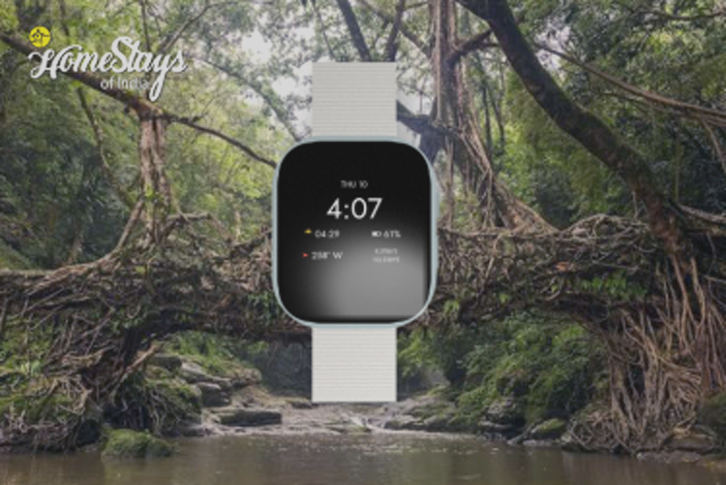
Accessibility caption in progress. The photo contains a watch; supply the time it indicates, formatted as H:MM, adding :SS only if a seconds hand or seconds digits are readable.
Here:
4:07
